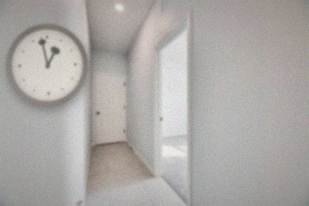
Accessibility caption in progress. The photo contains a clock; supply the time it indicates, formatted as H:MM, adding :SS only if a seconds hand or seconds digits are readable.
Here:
12:58
